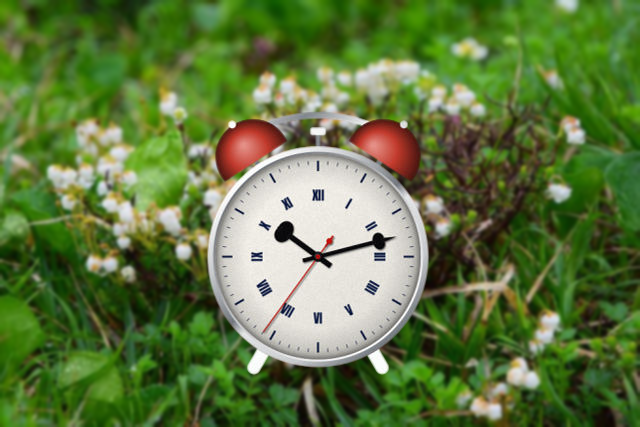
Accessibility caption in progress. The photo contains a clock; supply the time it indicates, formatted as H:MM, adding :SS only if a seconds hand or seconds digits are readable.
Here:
10:12:36
